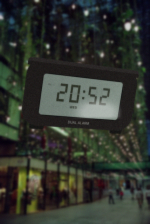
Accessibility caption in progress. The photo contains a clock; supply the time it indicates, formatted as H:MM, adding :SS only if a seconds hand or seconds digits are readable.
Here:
20:52
